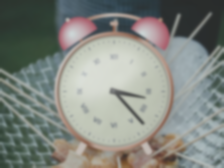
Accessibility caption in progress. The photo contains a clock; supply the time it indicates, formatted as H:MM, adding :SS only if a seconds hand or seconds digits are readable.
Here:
3:23
